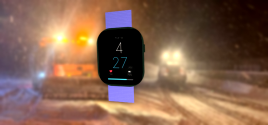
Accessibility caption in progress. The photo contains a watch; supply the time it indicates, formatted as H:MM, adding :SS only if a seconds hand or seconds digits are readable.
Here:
4:27
